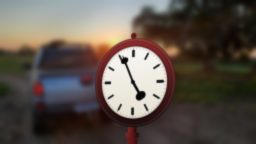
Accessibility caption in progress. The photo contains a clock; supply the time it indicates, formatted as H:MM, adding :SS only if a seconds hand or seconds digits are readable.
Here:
4:56
